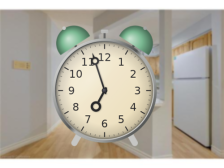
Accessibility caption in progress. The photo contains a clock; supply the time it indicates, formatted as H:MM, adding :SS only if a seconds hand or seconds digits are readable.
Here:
6:57
